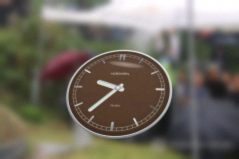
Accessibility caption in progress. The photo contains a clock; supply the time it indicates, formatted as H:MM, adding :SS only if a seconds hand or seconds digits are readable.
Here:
9:37
